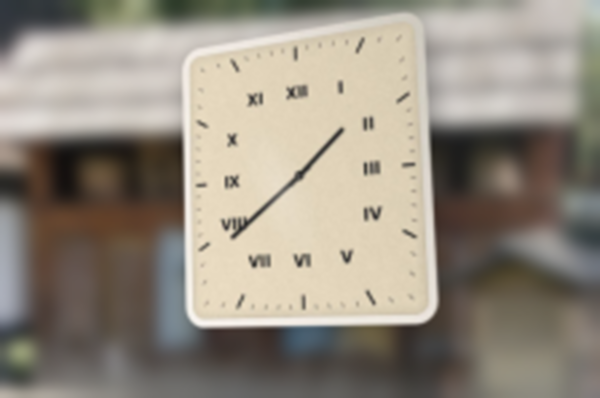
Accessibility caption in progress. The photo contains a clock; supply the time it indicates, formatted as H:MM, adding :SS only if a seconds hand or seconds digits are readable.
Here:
1:39
